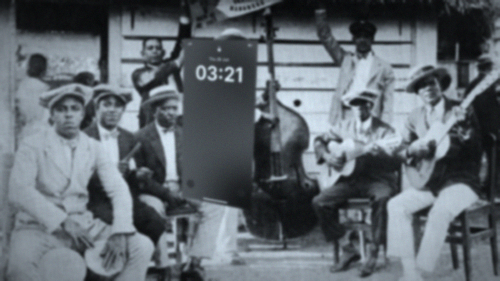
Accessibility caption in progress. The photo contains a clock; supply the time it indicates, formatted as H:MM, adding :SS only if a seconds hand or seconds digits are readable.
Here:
3:21
